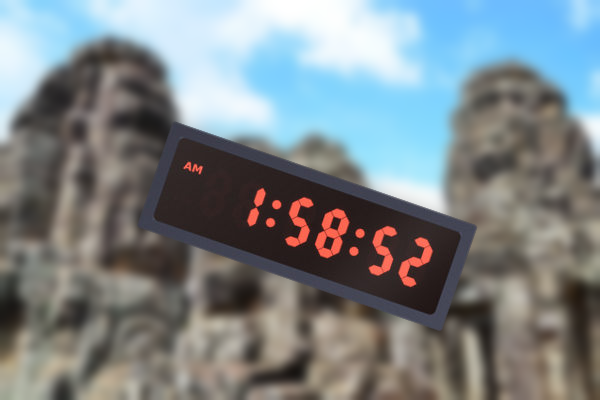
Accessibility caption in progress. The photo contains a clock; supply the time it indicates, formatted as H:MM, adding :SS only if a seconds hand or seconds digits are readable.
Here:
1:58:52
